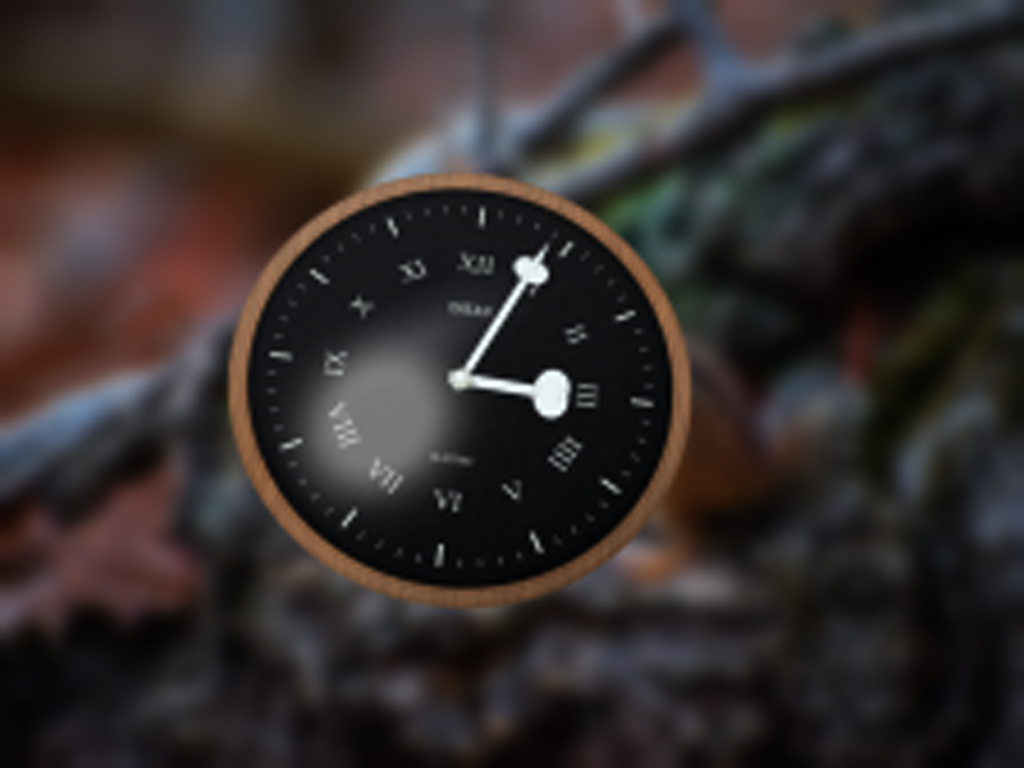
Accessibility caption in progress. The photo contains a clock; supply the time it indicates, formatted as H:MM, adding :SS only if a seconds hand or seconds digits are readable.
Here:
3:04
